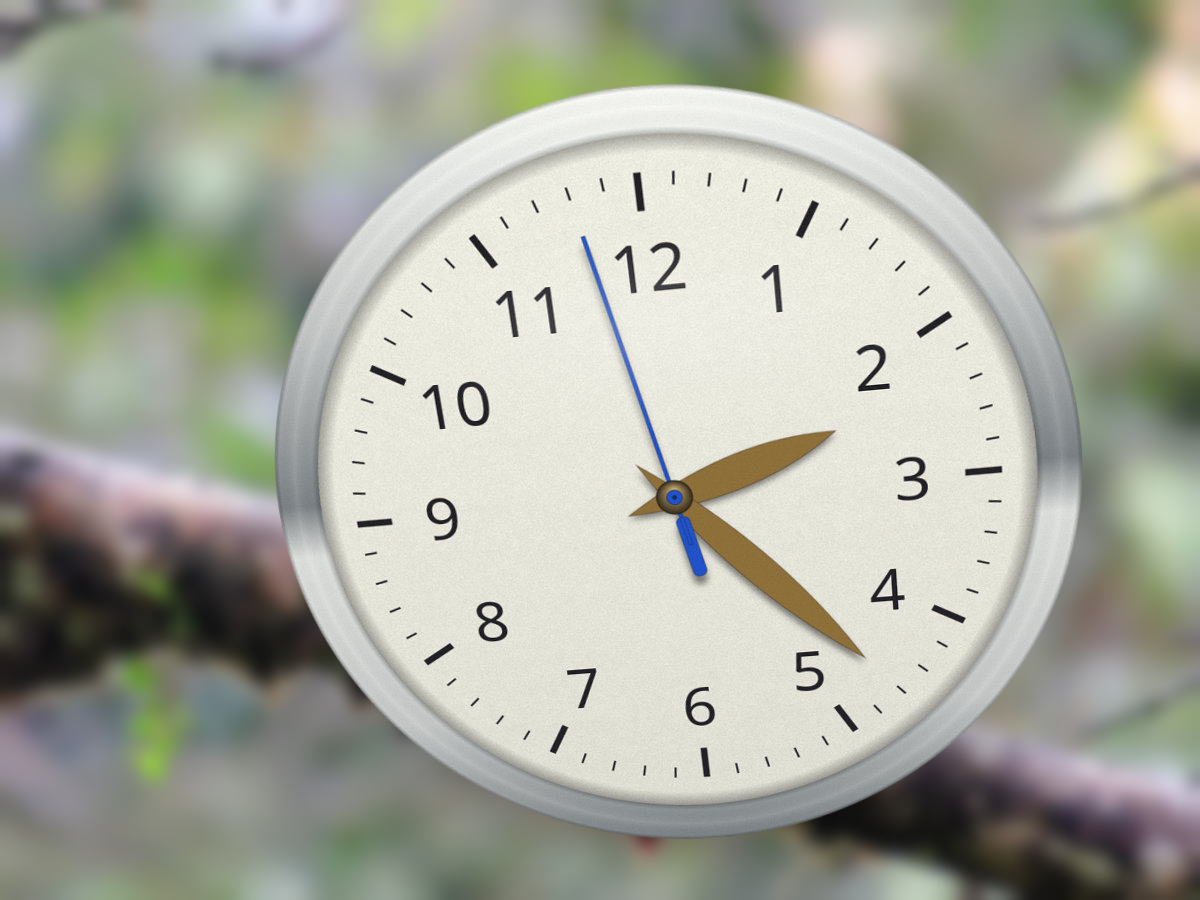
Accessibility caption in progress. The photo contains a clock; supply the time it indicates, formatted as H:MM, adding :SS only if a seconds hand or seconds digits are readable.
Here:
2:22:58
